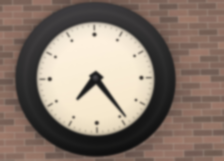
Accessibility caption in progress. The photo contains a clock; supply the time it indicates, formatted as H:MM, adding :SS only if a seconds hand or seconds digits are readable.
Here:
7:24
